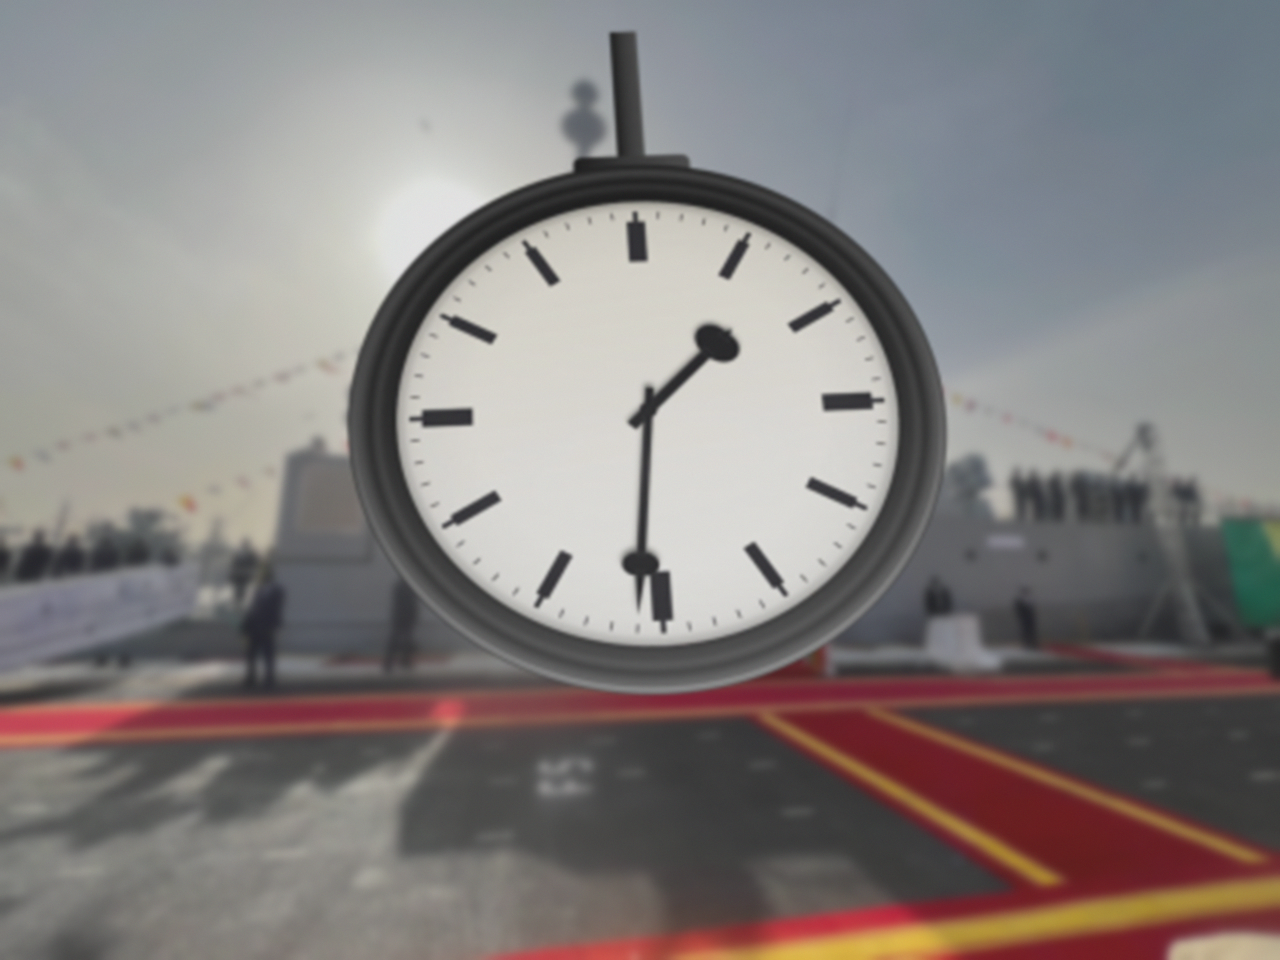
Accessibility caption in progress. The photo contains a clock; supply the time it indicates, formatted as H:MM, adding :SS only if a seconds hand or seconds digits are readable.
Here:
1:31
